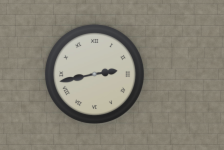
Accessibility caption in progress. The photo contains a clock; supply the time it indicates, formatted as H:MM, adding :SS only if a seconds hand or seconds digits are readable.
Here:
2:43
